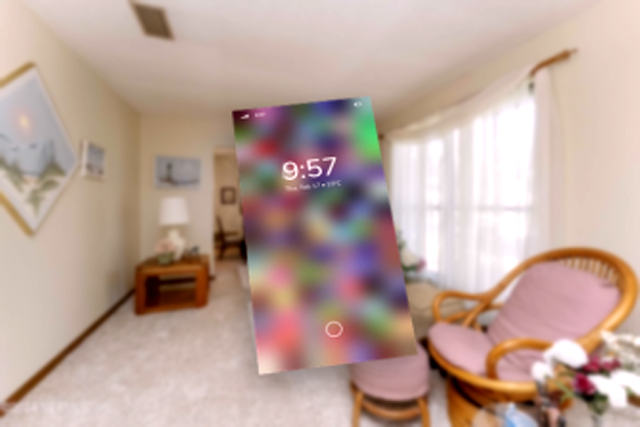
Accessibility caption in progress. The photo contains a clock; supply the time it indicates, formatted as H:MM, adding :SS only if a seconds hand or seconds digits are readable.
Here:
9:57
